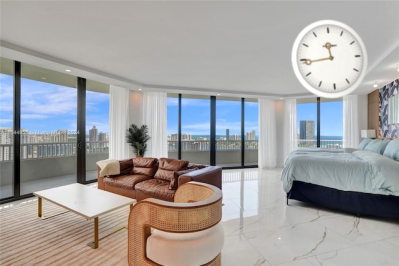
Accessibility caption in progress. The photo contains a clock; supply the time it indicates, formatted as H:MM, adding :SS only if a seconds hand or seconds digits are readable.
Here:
11:44
